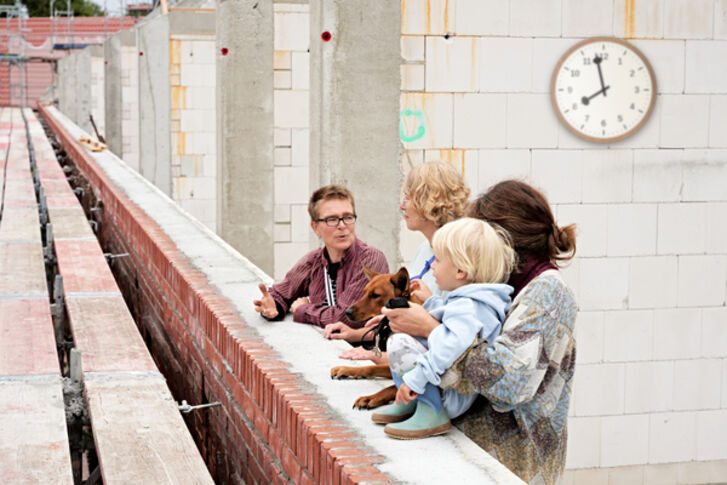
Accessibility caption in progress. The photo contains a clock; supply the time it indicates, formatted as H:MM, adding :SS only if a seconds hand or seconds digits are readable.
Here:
7:58
